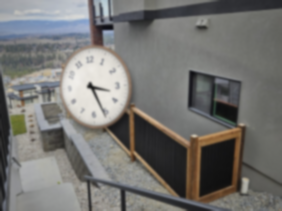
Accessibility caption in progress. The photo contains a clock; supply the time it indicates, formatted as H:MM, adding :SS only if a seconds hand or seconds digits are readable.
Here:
3:26
